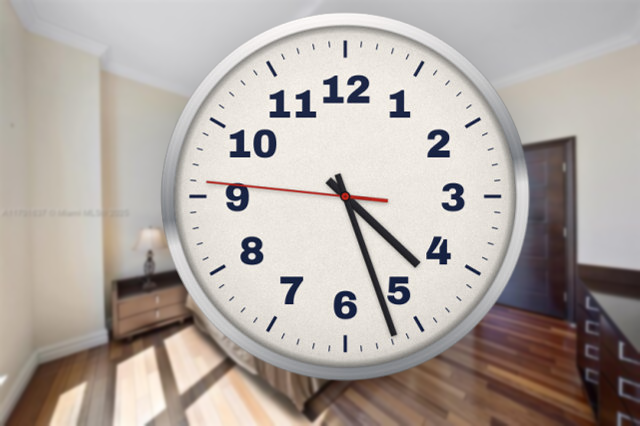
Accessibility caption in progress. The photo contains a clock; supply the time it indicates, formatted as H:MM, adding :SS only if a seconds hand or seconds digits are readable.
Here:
4:26:46
